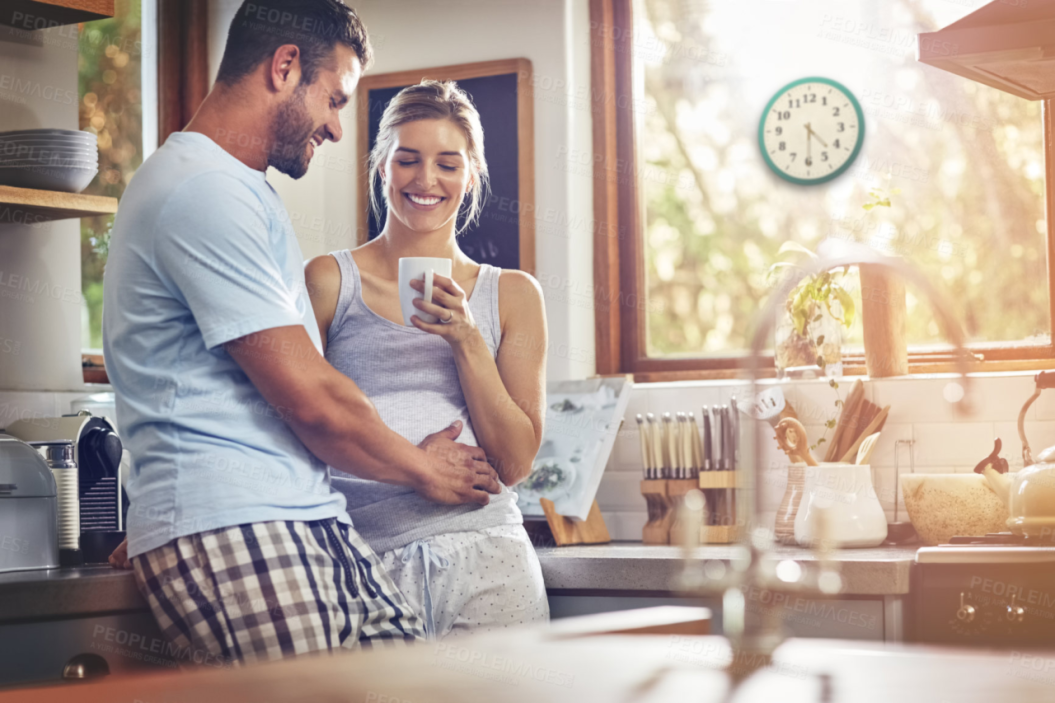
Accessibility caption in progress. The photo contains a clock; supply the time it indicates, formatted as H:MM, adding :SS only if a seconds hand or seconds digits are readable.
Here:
4:30
